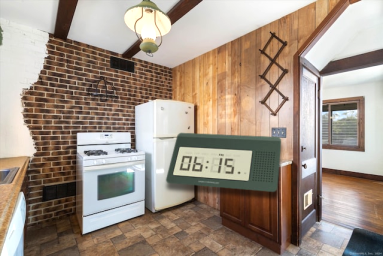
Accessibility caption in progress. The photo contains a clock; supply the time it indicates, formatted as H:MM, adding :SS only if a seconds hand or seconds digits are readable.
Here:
6:15
